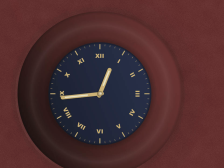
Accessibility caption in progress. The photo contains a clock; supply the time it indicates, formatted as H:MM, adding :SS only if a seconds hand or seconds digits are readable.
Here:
12:44
